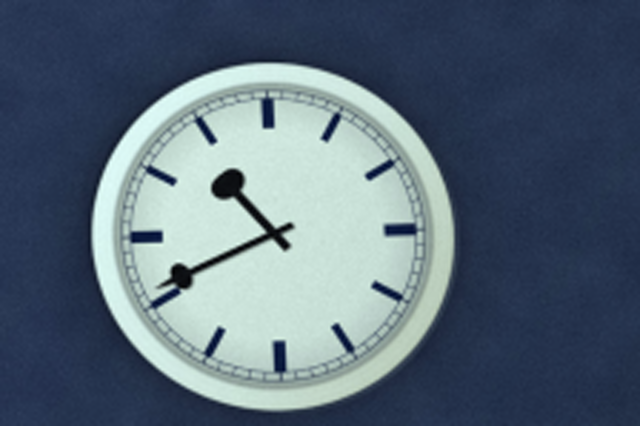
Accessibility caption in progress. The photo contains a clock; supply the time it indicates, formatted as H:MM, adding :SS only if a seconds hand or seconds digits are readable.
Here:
10:41
